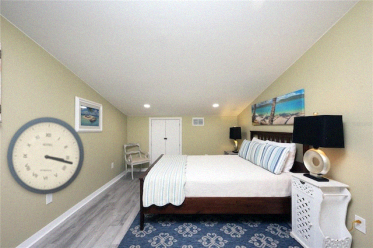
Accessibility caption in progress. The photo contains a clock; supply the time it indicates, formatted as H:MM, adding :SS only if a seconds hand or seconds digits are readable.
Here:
3:17
